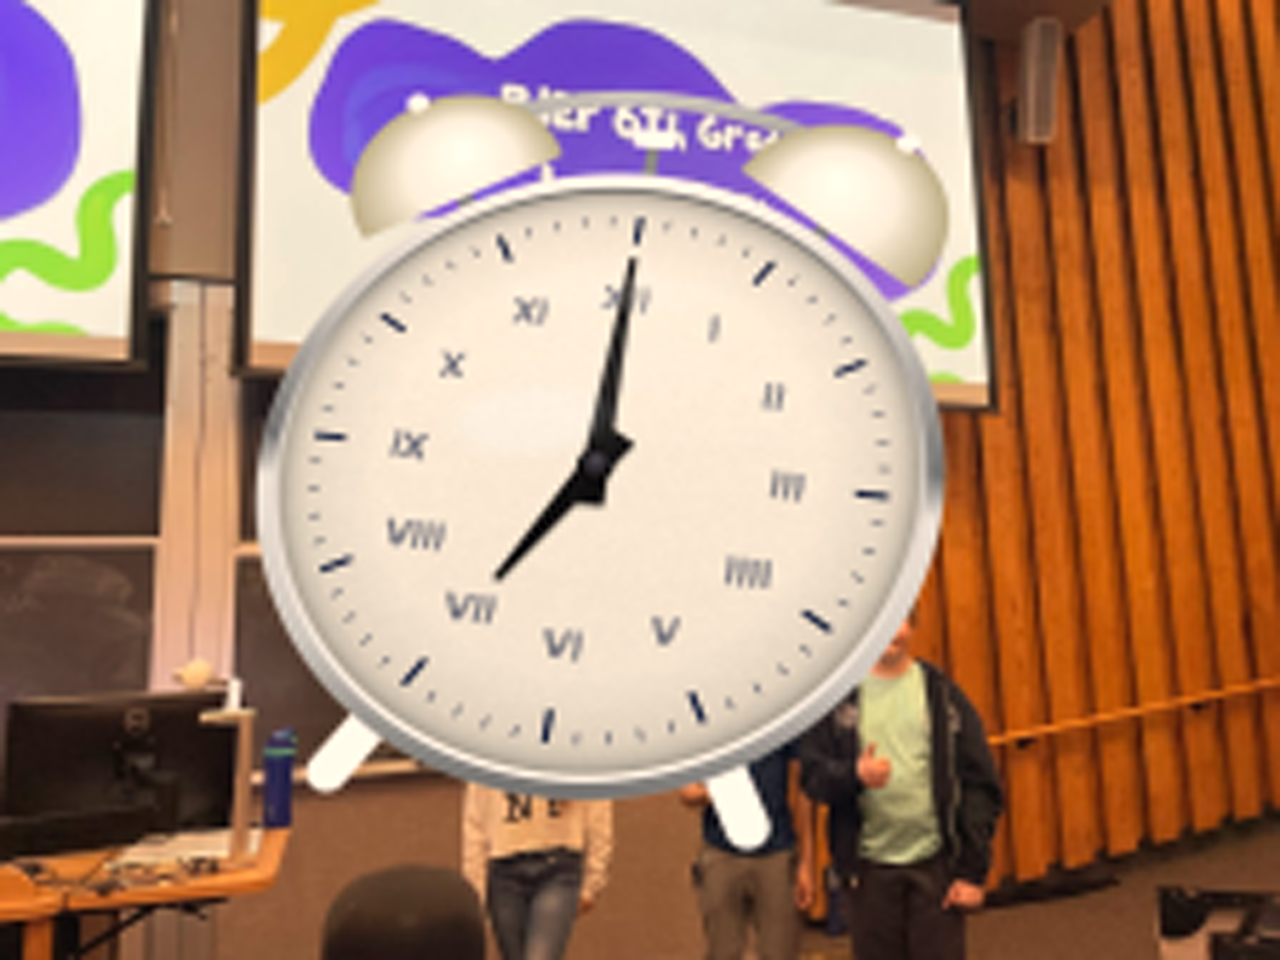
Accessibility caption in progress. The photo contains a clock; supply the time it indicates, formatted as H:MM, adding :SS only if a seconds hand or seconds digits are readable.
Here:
7:00
